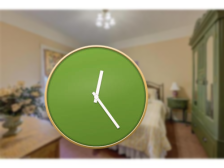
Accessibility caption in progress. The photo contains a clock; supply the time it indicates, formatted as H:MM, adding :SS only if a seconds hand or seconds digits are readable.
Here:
12:24
